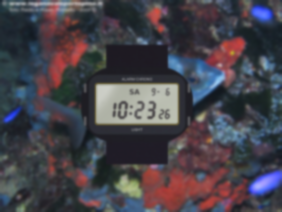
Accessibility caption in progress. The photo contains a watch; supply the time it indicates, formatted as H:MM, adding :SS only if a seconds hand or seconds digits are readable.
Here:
10:23
